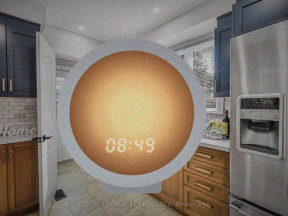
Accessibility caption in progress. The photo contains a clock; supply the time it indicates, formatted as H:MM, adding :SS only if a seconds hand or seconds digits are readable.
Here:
8:49
